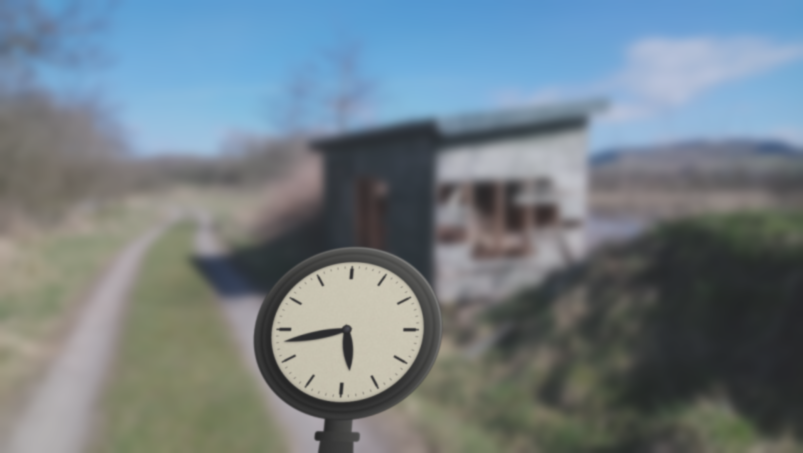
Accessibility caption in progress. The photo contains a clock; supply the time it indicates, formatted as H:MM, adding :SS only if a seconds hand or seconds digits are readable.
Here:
5:43
